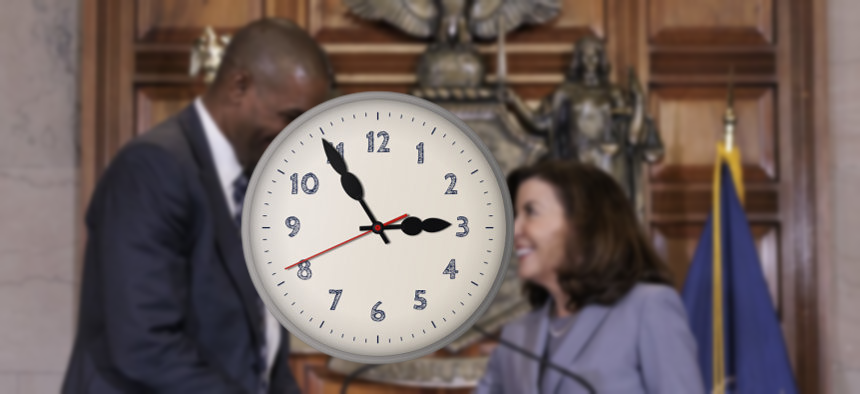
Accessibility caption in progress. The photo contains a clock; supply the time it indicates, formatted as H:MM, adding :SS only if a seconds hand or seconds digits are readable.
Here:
2:54:41
